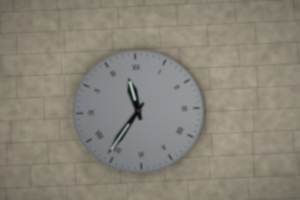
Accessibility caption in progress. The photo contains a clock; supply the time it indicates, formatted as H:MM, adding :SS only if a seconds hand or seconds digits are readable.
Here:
11:36
